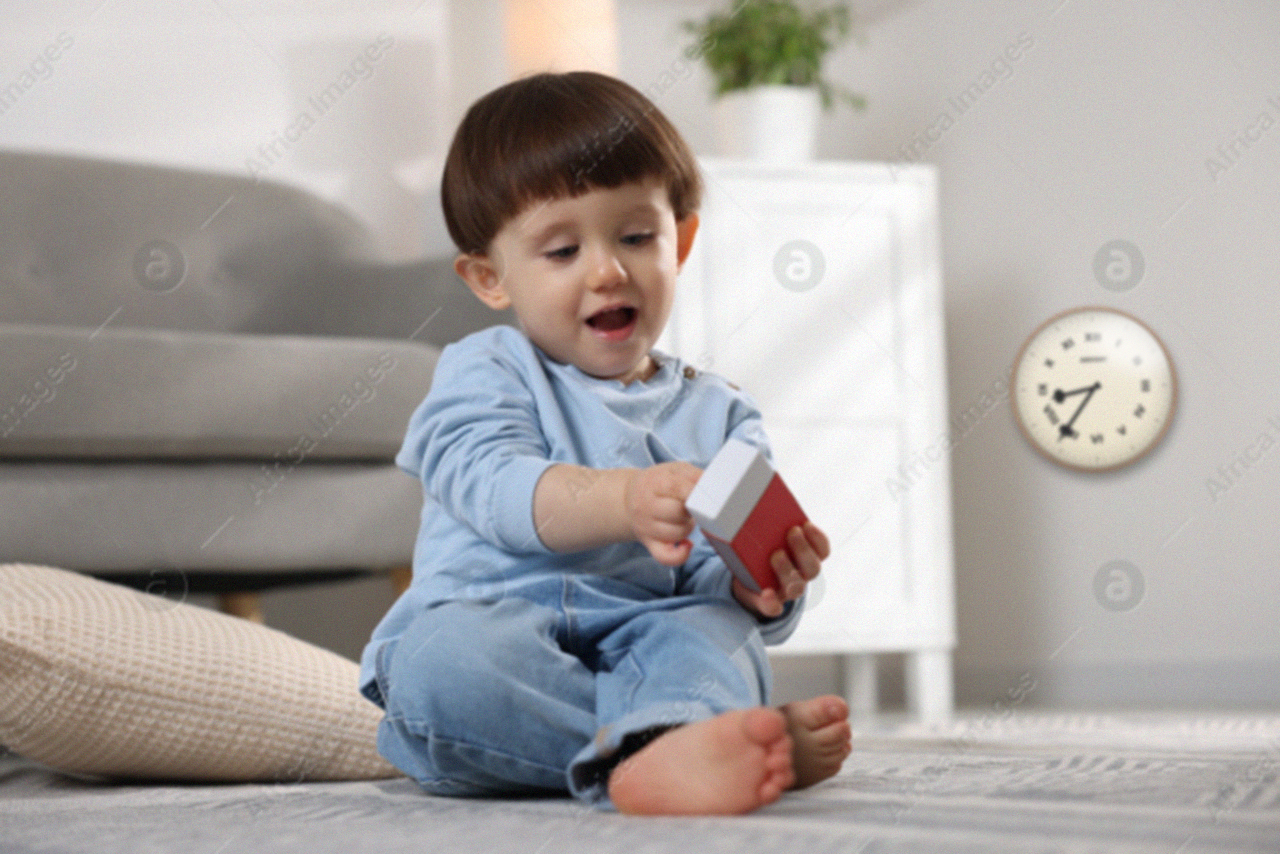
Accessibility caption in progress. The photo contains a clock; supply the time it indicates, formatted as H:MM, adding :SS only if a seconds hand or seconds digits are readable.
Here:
8:36
